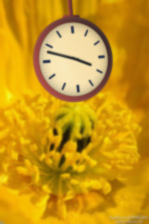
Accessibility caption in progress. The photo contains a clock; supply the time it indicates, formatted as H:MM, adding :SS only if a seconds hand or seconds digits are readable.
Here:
3:48
